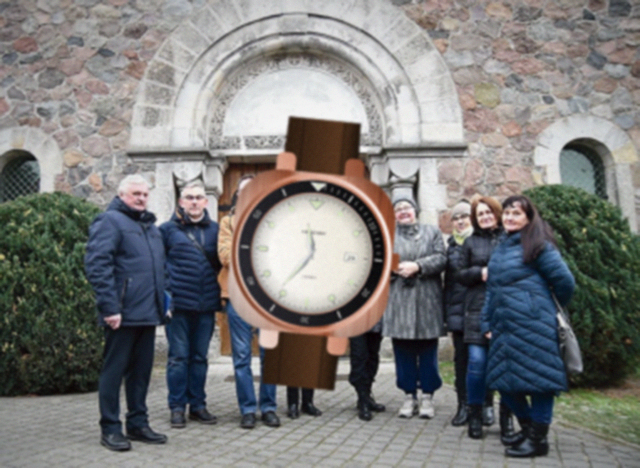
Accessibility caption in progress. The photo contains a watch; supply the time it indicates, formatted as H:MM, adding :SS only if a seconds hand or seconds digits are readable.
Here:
11:36
